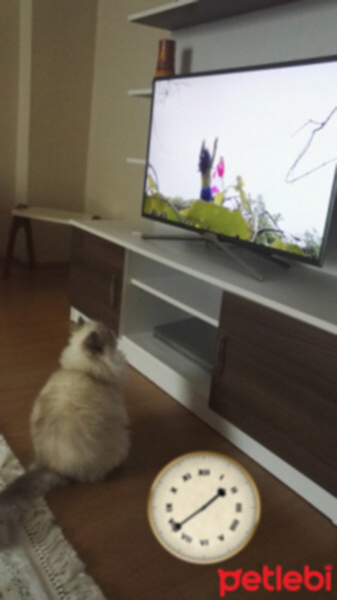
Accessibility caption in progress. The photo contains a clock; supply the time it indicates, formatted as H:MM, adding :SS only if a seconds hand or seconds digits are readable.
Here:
1:39
